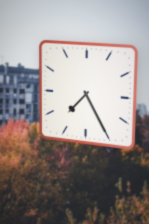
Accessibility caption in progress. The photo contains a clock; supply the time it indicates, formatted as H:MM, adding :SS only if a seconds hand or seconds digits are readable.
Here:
7:25
